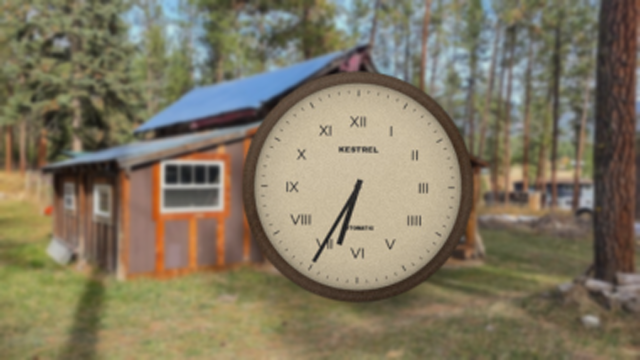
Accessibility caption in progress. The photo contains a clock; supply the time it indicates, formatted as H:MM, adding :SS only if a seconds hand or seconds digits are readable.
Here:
6:35
